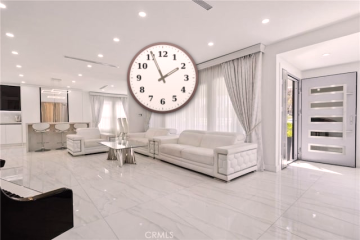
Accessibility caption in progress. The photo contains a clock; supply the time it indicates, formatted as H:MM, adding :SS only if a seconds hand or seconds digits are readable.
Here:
1:56
